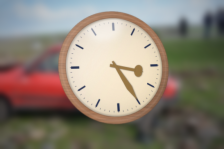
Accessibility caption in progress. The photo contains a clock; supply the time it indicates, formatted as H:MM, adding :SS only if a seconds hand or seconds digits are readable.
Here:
3:25
